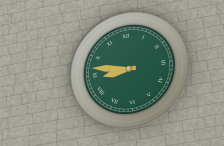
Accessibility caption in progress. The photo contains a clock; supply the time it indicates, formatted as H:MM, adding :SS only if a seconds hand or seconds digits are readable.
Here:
8:47
